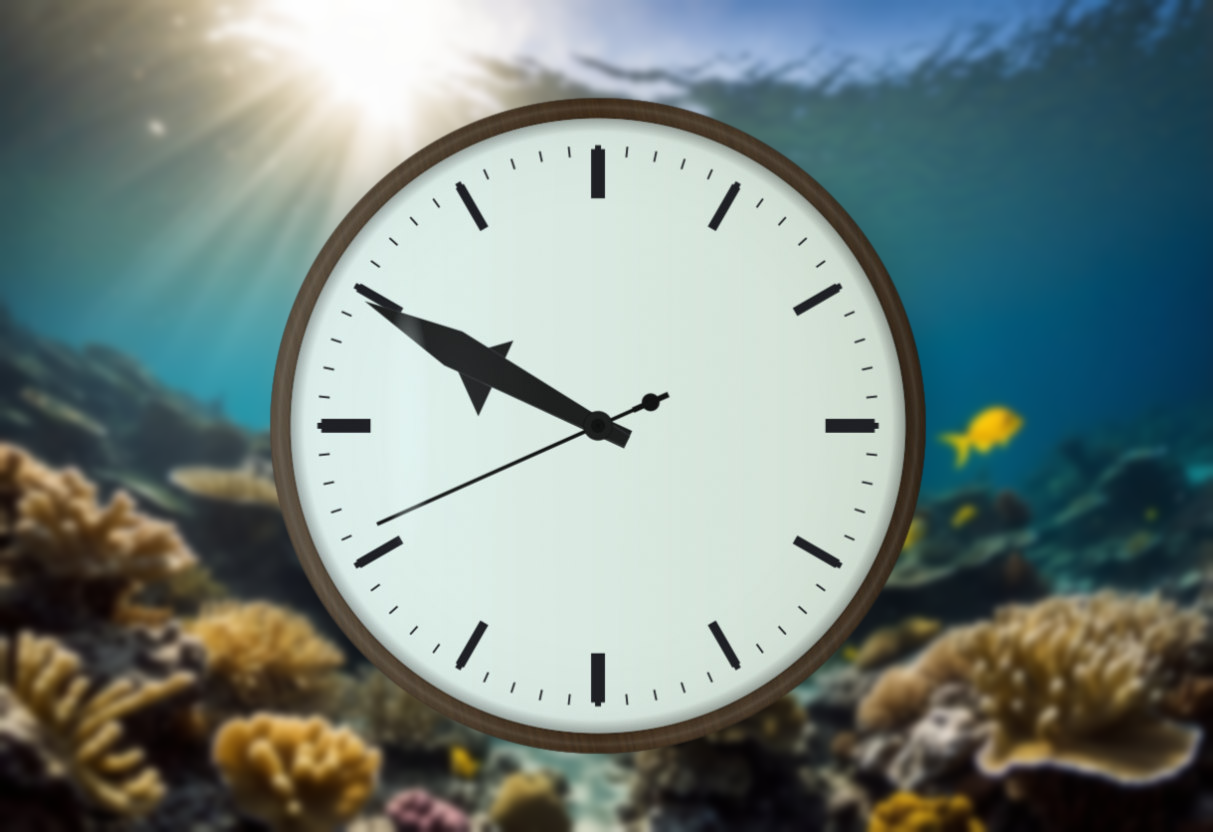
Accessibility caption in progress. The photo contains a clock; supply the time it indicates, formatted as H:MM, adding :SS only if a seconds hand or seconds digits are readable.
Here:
9:49:41
